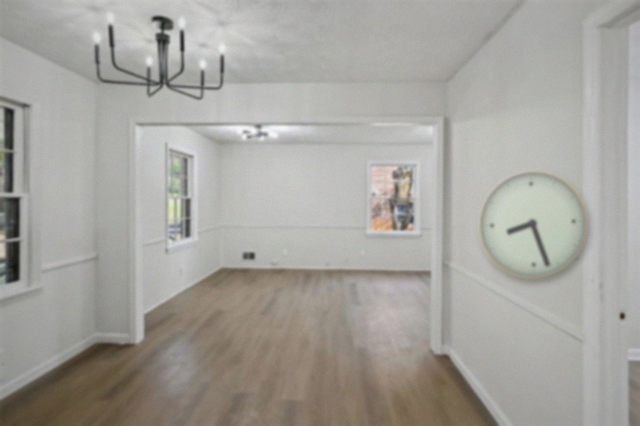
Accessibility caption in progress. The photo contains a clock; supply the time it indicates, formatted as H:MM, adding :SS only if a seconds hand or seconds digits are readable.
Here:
8:27
